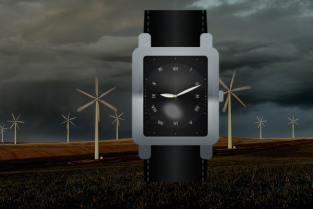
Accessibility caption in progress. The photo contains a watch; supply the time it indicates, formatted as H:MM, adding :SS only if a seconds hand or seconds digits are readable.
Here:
9:11
